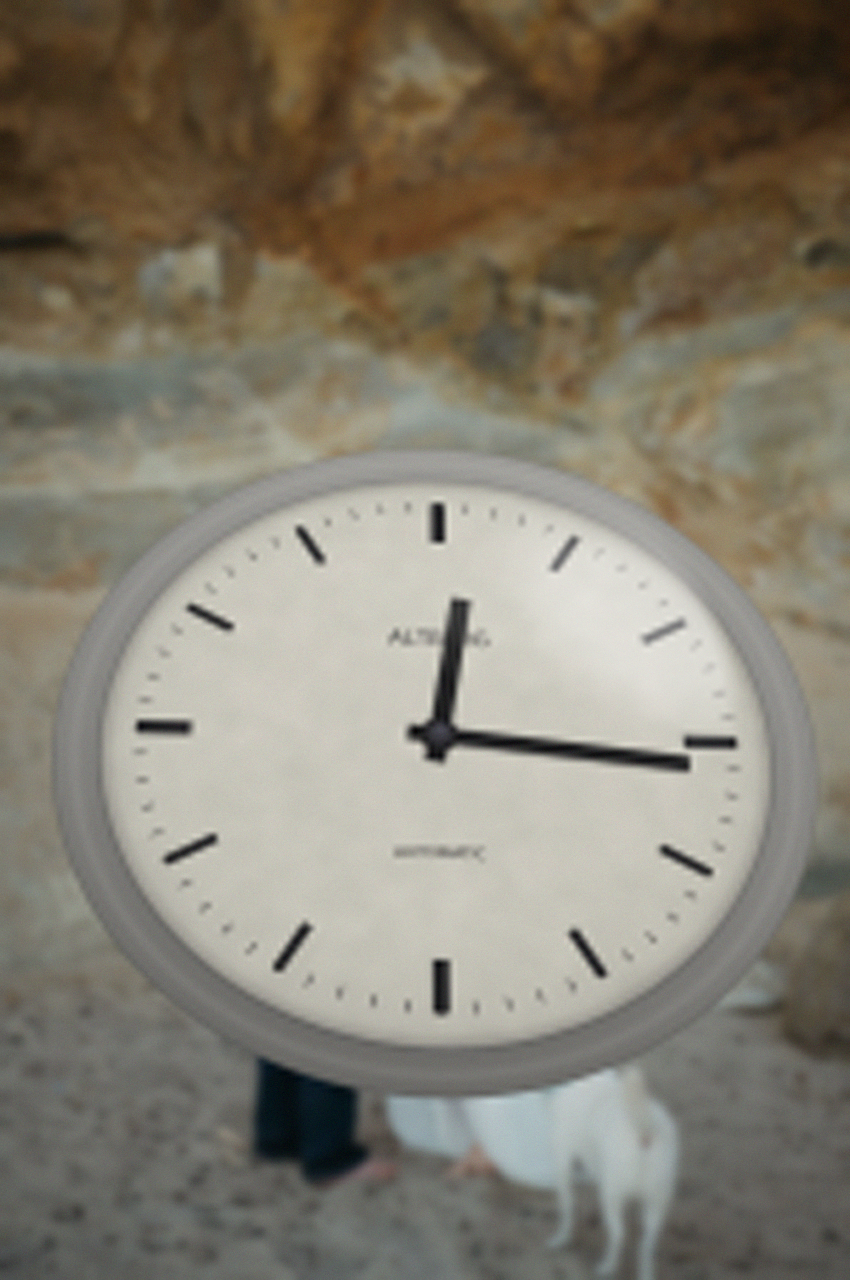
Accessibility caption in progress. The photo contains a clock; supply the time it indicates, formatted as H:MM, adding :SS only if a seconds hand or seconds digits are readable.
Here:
12:16
